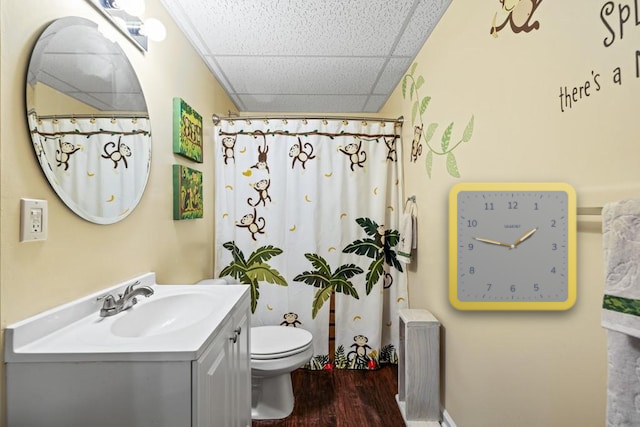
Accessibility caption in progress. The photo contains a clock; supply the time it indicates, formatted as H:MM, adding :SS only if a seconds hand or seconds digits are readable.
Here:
1:47
